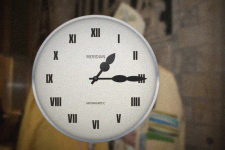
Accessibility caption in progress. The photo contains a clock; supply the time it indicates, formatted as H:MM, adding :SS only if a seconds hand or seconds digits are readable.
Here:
1:15
